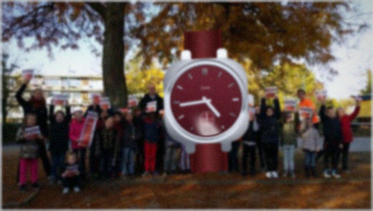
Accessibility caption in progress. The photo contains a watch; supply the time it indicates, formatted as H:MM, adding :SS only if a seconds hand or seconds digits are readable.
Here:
4:44
